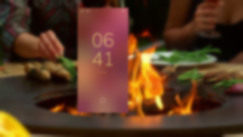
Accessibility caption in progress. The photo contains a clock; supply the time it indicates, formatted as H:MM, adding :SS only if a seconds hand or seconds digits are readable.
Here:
6:41
